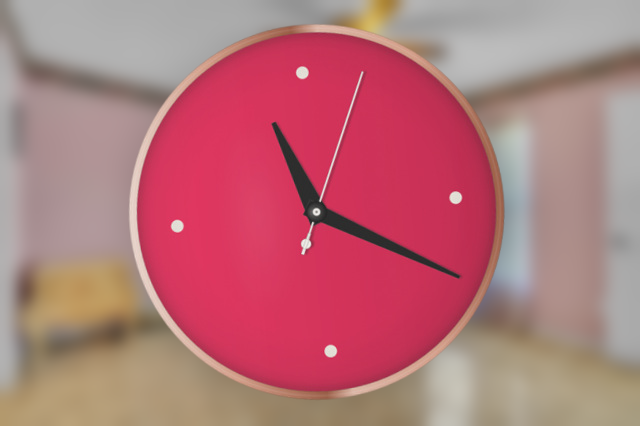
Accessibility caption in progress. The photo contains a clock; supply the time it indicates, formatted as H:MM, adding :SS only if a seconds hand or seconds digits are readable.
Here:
11:20:04
